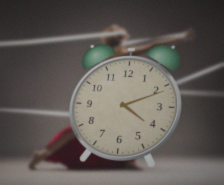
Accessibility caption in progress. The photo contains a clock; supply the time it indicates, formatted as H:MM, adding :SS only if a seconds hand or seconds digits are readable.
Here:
4:11
